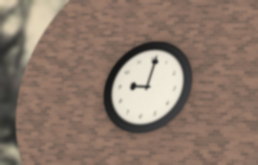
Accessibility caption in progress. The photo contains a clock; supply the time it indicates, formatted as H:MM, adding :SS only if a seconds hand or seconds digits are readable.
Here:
9:01
